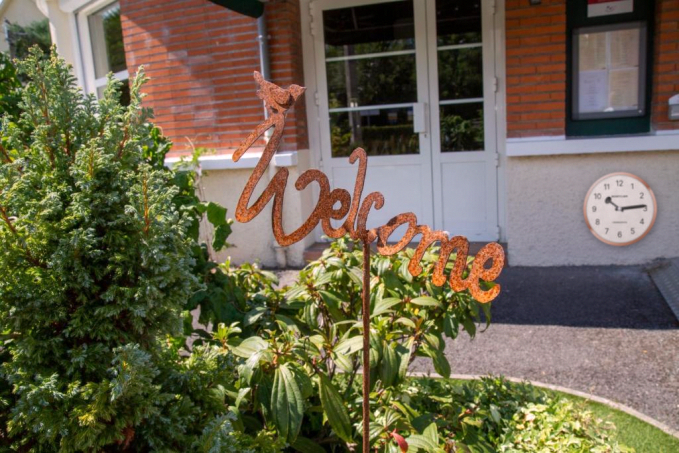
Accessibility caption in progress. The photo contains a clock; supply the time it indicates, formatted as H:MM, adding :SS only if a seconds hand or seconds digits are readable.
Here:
10:14
